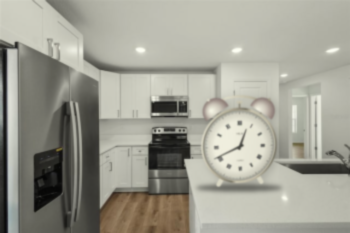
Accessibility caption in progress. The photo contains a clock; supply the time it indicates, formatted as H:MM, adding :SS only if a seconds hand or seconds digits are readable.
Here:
12:41
